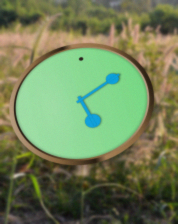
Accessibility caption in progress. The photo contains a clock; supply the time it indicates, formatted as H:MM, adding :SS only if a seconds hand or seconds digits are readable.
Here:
5:09
